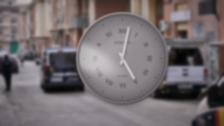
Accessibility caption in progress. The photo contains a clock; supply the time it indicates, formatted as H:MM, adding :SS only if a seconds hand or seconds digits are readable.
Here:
5:02
